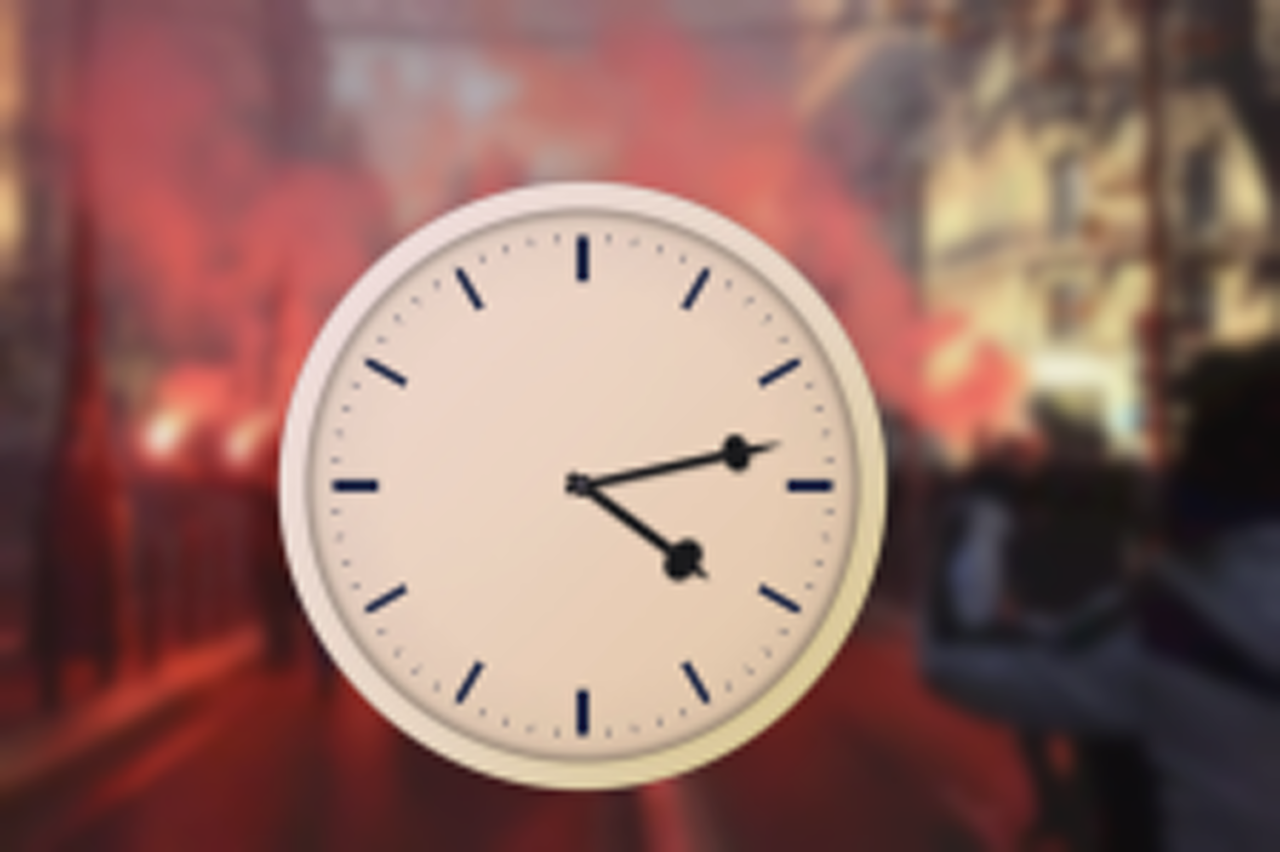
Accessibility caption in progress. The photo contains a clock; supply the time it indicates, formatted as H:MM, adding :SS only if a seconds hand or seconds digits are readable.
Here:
4:13
